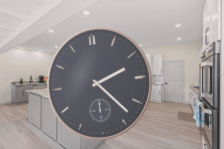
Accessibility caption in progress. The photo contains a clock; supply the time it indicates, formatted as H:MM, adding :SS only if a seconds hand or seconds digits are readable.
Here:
2:23
